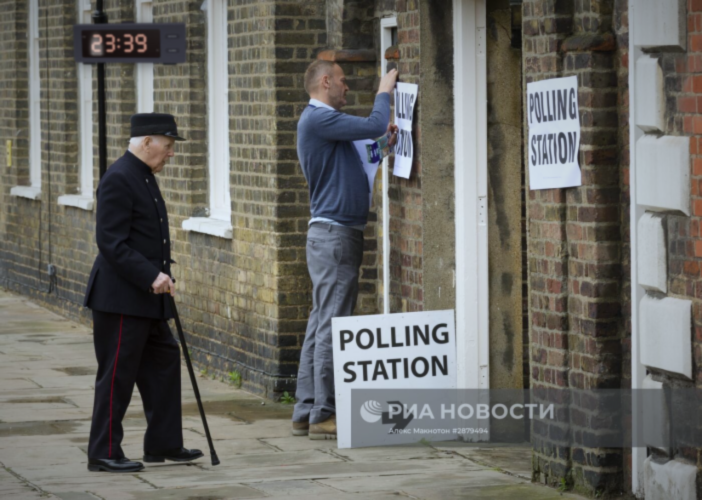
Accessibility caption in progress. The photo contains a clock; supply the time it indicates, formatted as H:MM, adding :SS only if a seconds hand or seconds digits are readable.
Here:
23:39
